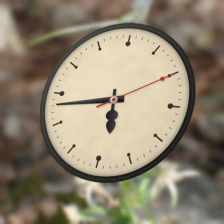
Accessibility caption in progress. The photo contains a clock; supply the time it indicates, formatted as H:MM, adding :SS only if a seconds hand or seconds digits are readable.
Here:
5:43:10
